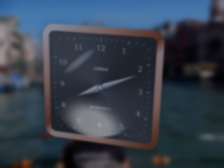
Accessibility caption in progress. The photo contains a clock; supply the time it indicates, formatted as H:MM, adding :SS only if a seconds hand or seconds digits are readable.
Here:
8:11
